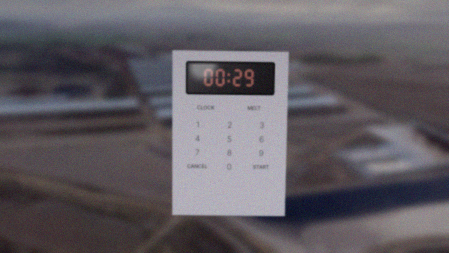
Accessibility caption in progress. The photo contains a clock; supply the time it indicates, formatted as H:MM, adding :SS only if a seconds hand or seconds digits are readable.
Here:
0:29
